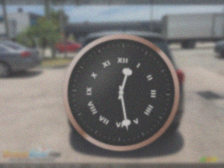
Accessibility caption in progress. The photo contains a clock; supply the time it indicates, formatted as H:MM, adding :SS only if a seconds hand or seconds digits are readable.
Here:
12:28
